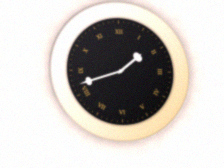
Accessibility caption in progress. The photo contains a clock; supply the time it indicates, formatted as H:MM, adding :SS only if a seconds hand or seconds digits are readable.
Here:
1:42
